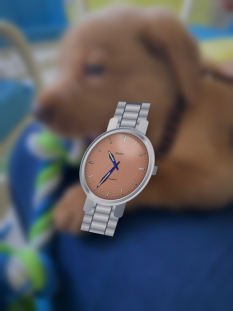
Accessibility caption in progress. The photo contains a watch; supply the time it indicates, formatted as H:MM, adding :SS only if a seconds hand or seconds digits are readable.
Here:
10:35
